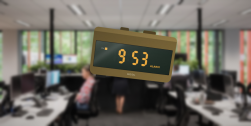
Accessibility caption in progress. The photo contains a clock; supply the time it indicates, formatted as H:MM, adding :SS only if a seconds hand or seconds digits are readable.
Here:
9:53
